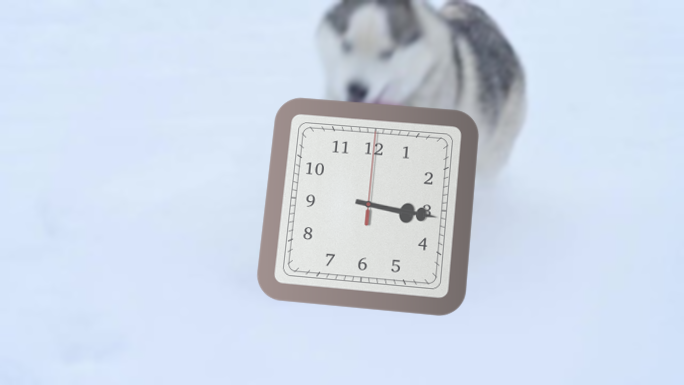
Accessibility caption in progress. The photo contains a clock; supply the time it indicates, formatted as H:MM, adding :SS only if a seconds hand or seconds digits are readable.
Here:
3:16:00
